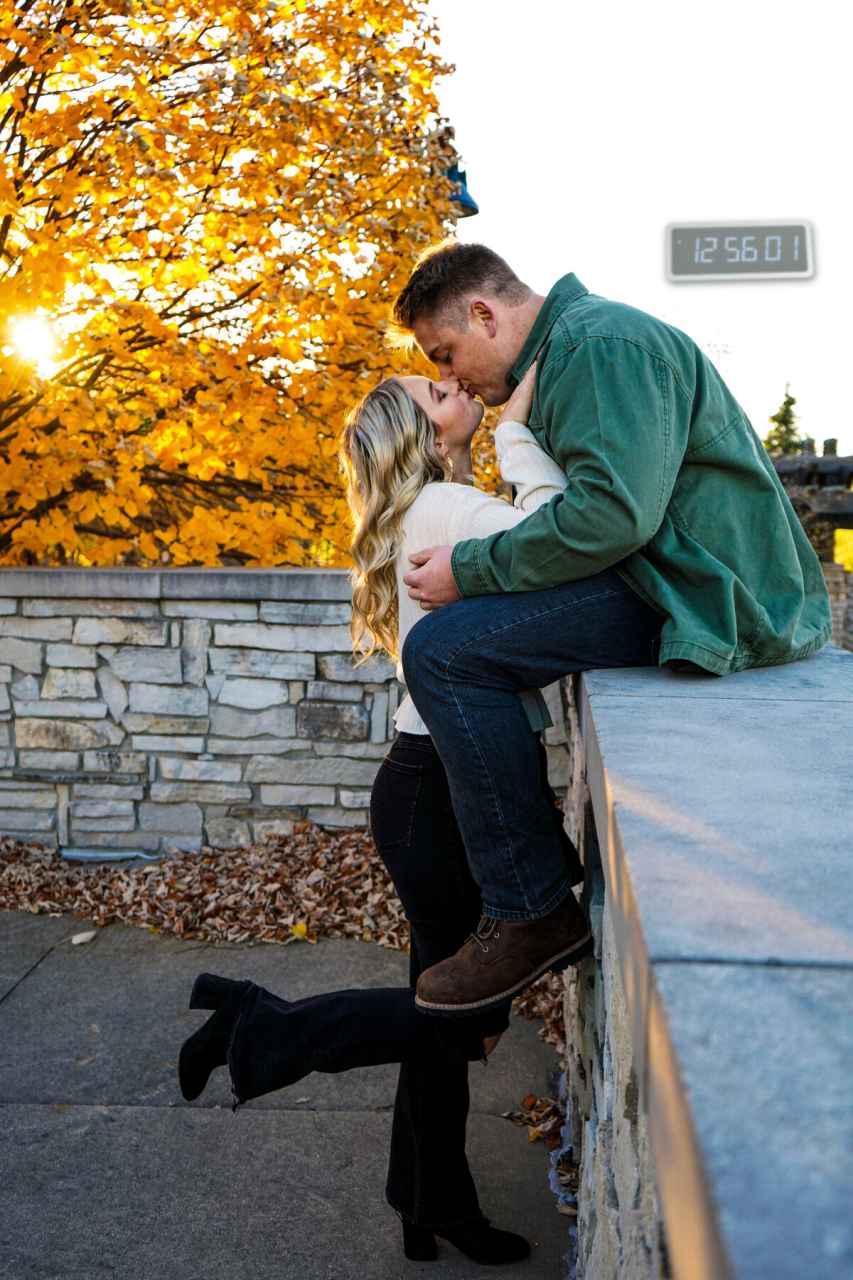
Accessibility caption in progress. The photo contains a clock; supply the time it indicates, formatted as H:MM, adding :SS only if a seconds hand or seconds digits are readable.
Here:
12:56:01
